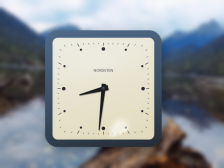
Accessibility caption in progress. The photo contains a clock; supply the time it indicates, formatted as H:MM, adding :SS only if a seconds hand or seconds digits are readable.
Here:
8:31
